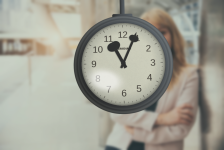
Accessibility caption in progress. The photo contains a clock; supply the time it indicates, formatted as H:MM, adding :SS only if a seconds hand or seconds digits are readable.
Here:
11:04
